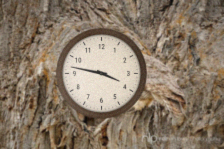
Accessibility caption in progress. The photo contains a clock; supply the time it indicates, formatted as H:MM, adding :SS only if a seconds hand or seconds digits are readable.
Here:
3:47
